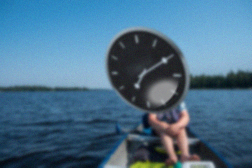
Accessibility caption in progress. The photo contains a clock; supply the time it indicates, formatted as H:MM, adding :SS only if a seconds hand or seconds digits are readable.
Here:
7:10
